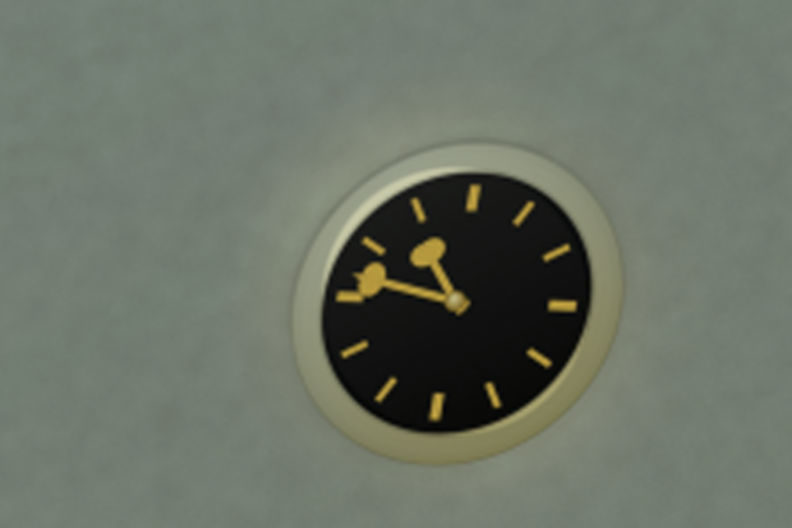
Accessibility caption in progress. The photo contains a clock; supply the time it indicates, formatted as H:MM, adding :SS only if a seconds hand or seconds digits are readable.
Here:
10:47
